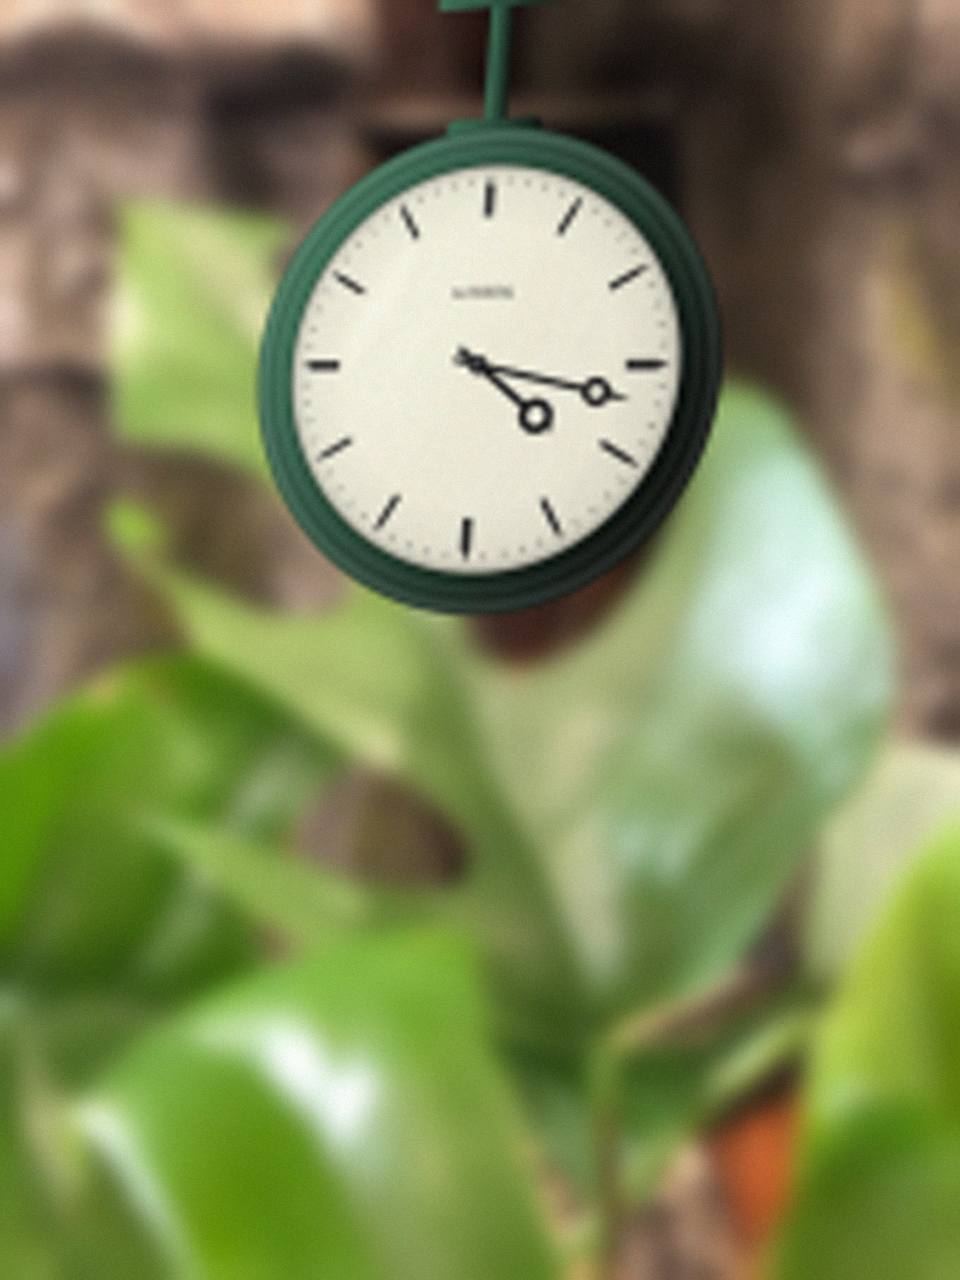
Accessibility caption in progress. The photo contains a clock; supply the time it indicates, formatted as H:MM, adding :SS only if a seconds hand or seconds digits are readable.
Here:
4:17
